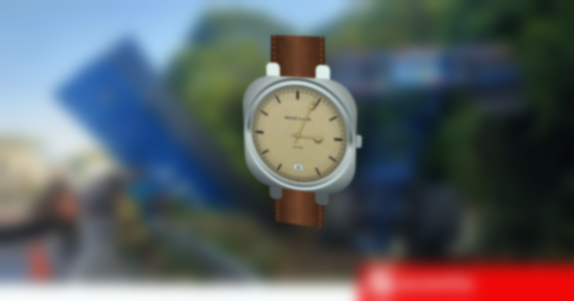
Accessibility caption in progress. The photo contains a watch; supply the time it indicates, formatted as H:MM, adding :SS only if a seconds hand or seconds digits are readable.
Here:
3:04
